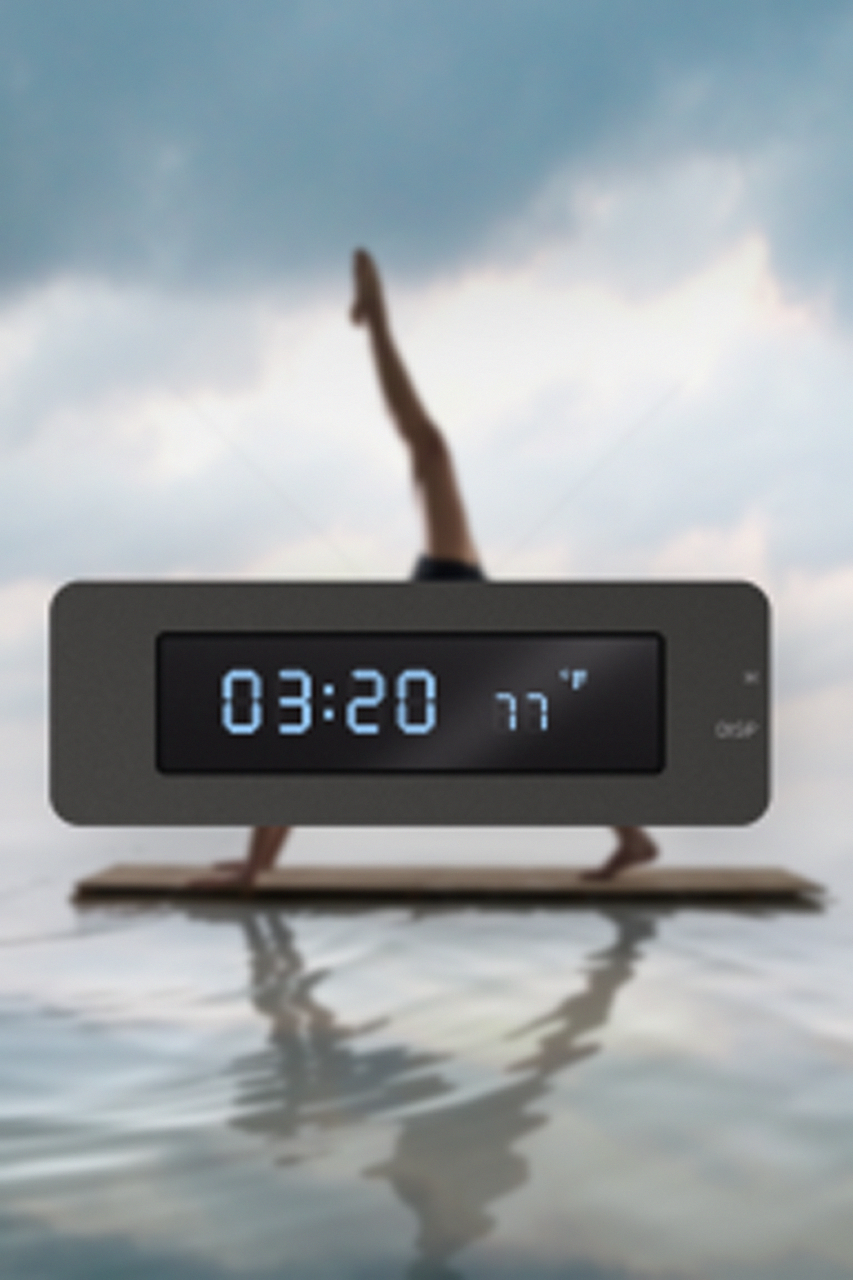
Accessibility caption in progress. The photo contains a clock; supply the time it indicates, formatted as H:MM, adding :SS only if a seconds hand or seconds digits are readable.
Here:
3:20
